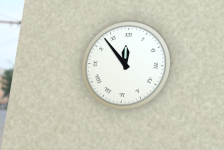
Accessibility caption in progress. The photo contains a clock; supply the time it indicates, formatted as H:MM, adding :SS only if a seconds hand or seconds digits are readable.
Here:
11:53
